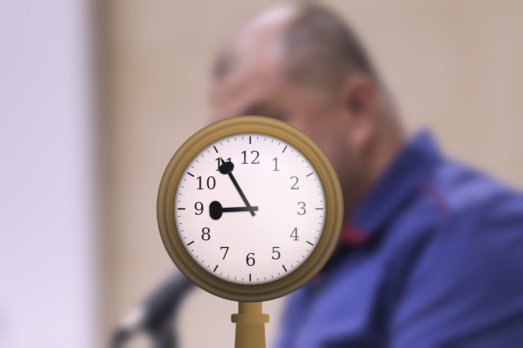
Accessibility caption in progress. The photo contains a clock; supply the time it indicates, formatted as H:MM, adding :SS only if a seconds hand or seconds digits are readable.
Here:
8:55
